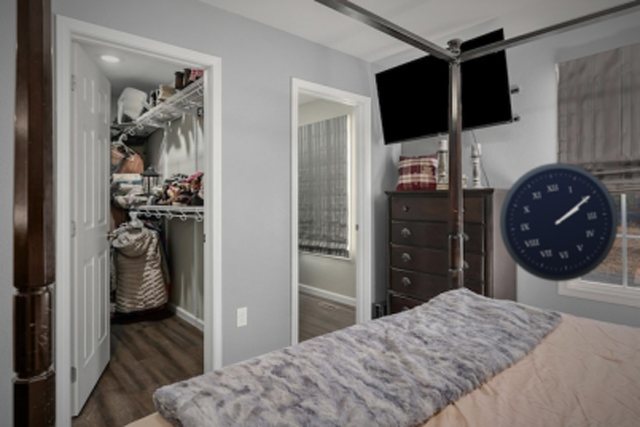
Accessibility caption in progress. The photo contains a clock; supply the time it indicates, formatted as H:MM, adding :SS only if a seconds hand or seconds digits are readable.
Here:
2:10
